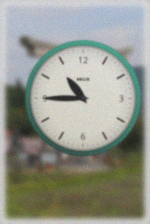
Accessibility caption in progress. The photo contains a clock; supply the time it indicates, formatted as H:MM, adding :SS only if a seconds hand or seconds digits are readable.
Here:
10:45
